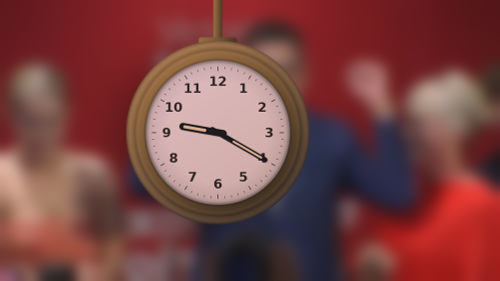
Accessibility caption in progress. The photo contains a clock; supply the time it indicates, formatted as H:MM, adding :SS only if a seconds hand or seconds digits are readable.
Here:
9:20
